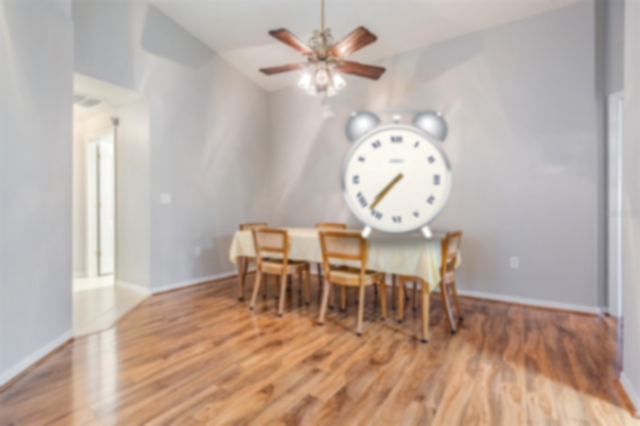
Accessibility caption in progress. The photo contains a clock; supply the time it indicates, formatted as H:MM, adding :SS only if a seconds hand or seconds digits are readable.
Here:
7:37
